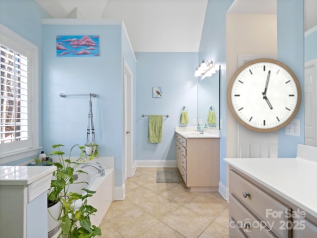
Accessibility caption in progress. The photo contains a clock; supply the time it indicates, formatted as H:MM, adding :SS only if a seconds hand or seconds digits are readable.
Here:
5:02
